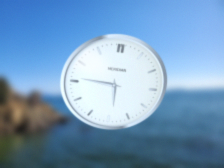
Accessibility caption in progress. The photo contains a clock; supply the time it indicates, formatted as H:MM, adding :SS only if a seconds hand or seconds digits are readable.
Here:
5:46
